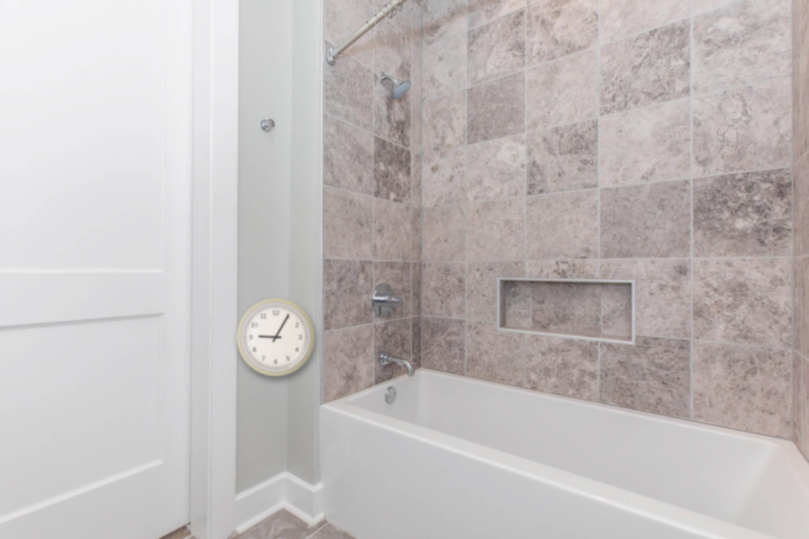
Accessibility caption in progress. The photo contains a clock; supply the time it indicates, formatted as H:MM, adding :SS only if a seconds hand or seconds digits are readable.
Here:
9:05
